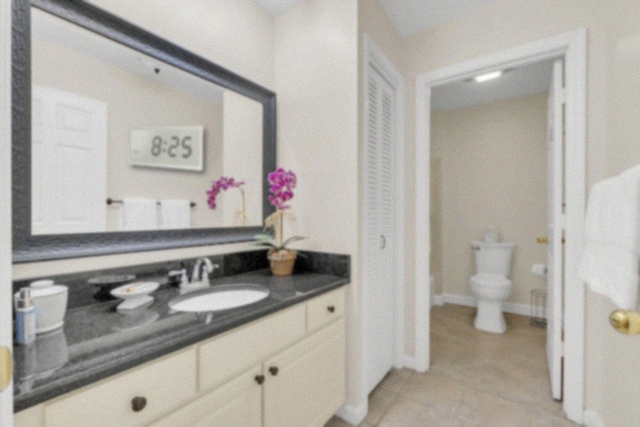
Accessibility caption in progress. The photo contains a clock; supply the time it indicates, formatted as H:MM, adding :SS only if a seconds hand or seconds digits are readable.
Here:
8:25
